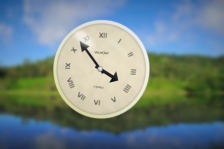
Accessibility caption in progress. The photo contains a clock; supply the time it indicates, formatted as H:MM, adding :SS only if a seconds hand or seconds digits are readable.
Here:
3:53
